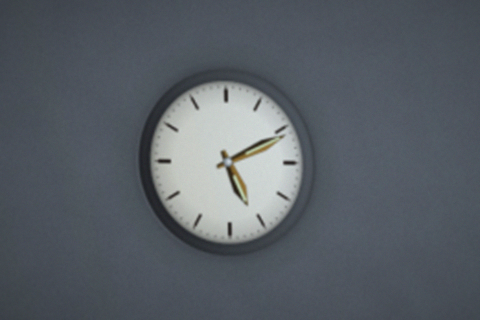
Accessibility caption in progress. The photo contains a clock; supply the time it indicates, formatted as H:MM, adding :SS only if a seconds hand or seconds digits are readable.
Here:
5:11
